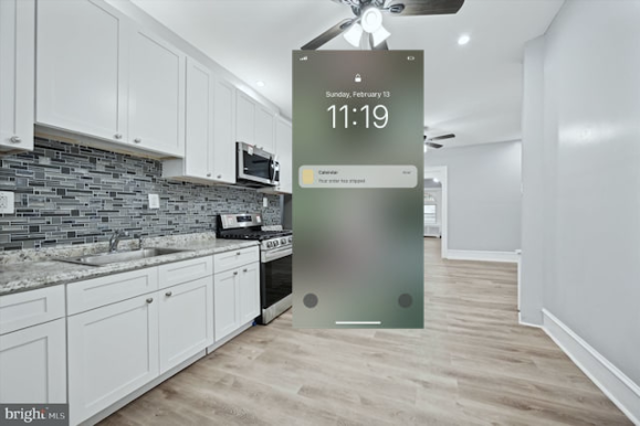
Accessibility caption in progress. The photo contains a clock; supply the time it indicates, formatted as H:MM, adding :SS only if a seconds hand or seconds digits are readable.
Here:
11:19
